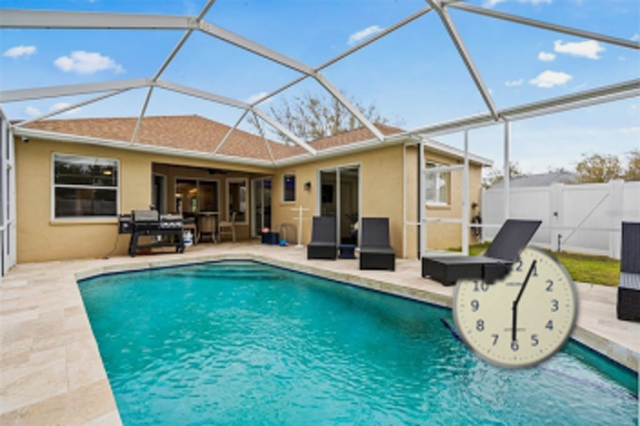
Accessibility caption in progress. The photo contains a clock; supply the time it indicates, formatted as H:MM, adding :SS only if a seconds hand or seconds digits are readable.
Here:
6:04
